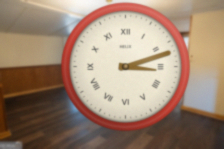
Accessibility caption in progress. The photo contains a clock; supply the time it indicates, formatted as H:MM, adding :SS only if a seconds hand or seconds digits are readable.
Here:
3:12
